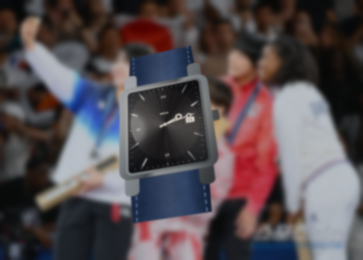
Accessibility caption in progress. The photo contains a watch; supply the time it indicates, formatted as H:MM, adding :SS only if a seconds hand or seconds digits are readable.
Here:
2:13
